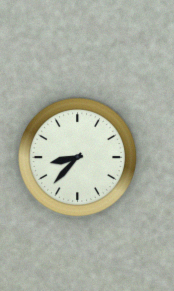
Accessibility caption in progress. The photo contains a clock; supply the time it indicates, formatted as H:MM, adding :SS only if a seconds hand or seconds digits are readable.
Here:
8:37
